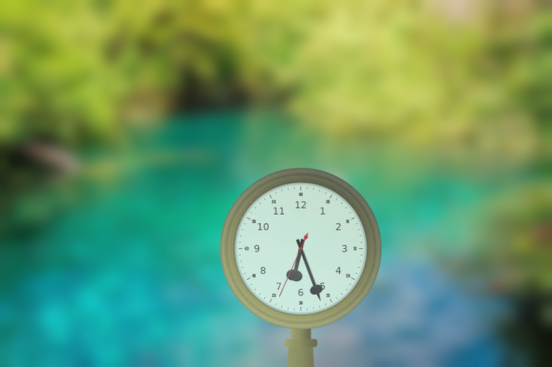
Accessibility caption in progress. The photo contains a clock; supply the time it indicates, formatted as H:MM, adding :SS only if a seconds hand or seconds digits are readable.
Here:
6:26:34
